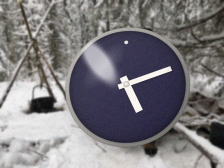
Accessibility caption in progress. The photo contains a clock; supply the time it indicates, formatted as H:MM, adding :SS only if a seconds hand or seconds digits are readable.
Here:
5:12
